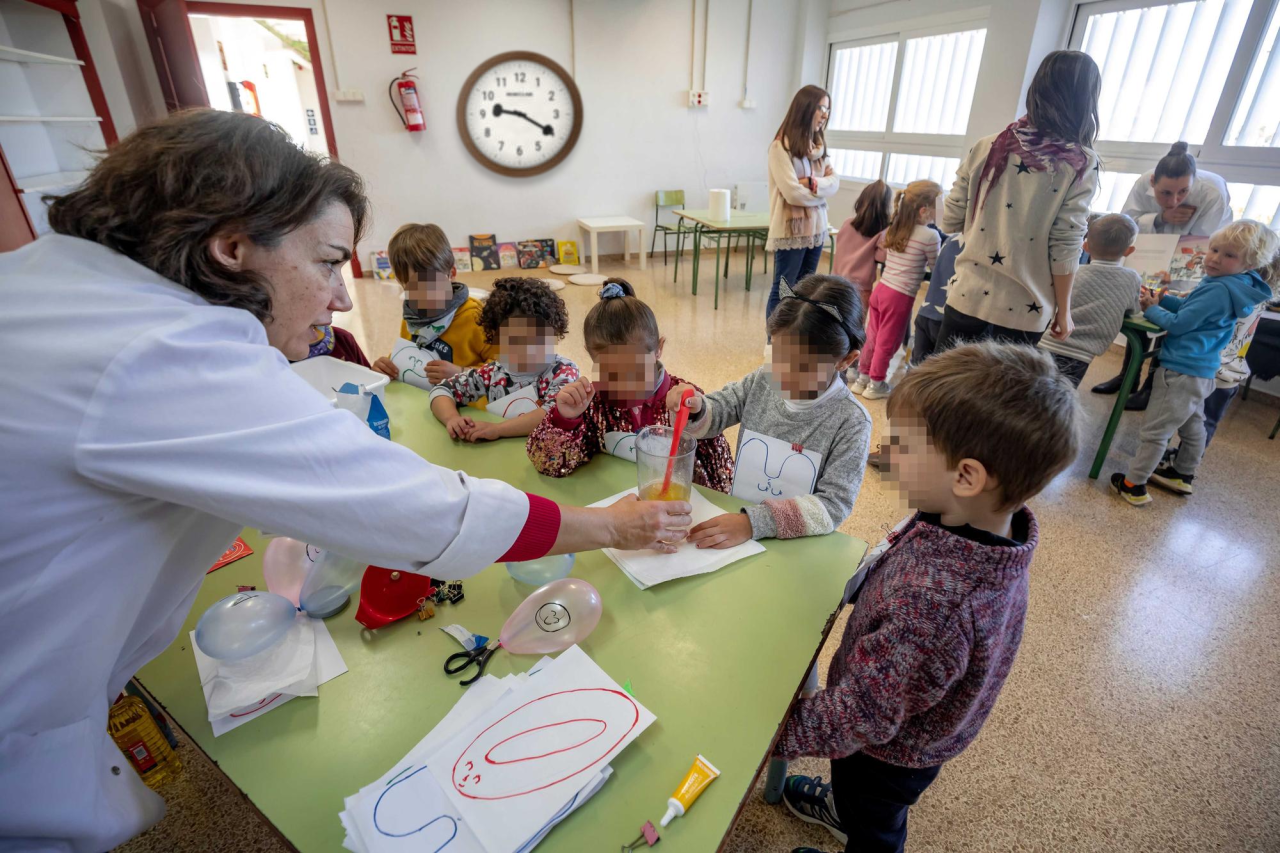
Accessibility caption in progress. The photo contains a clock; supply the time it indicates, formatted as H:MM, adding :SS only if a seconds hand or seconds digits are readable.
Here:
9:20
